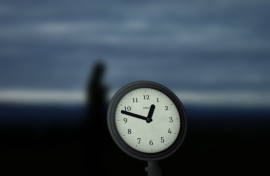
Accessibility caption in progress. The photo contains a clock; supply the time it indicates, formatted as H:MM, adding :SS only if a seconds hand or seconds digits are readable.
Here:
12:48
